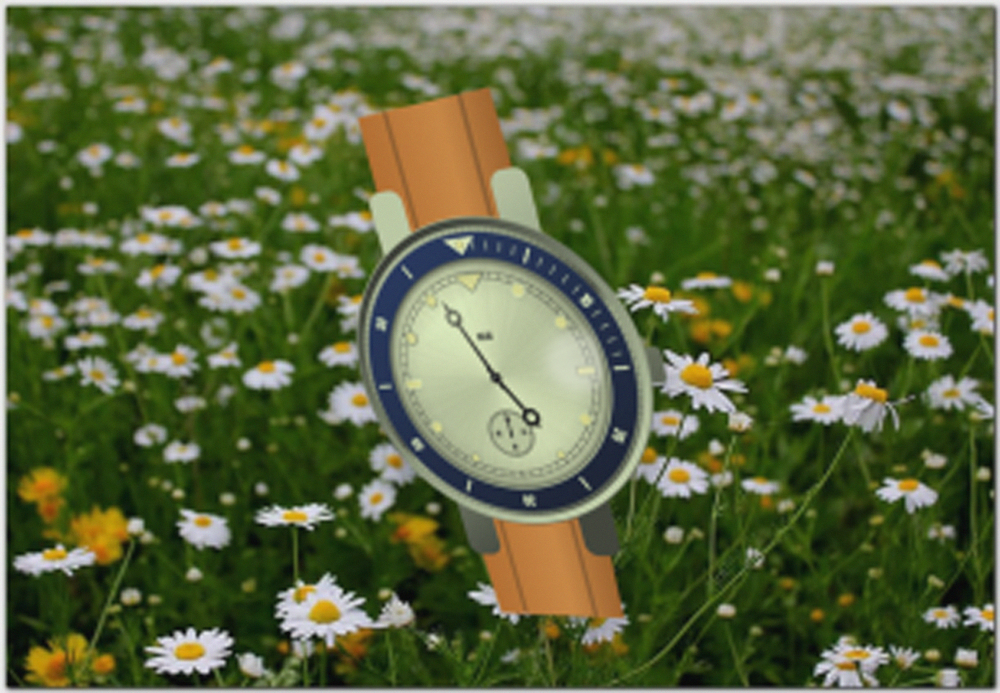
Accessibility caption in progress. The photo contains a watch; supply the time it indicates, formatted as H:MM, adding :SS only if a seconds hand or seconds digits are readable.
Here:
4:56
